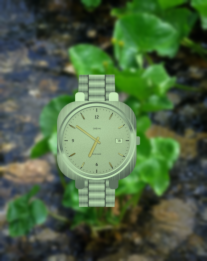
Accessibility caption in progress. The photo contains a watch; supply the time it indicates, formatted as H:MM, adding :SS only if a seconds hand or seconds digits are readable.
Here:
6:51
